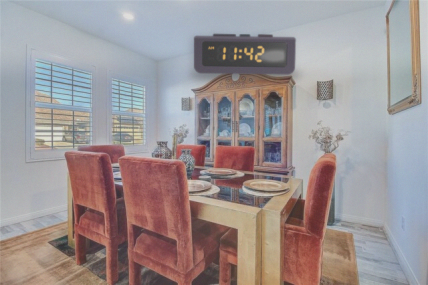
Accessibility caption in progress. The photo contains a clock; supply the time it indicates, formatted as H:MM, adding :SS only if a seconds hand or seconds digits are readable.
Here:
11:42
